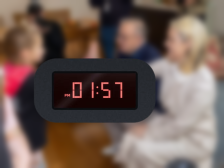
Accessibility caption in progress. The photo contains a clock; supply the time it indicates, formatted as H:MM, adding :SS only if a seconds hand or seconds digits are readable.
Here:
1:57
